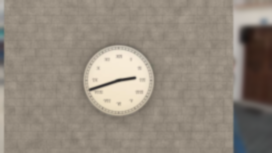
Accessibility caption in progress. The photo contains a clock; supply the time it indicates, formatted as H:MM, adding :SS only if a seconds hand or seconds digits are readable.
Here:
2:42
